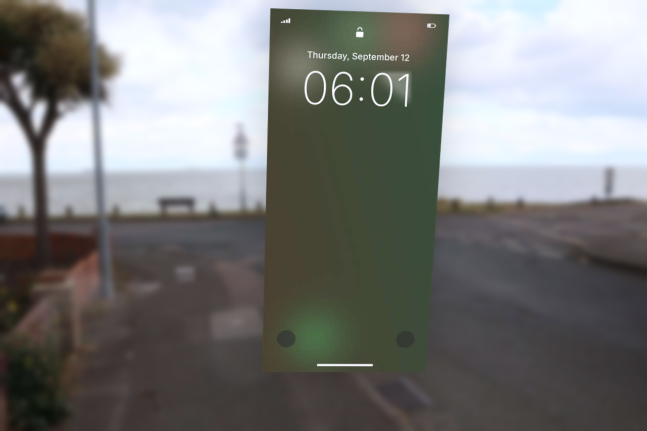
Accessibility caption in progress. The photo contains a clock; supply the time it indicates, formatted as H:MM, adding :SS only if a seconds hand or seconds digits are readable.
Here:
6:01
